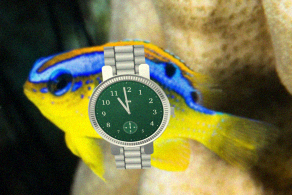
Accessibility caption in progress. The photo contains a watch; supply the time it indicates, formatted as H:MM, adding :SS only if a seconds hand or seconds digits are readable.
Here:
10:59
